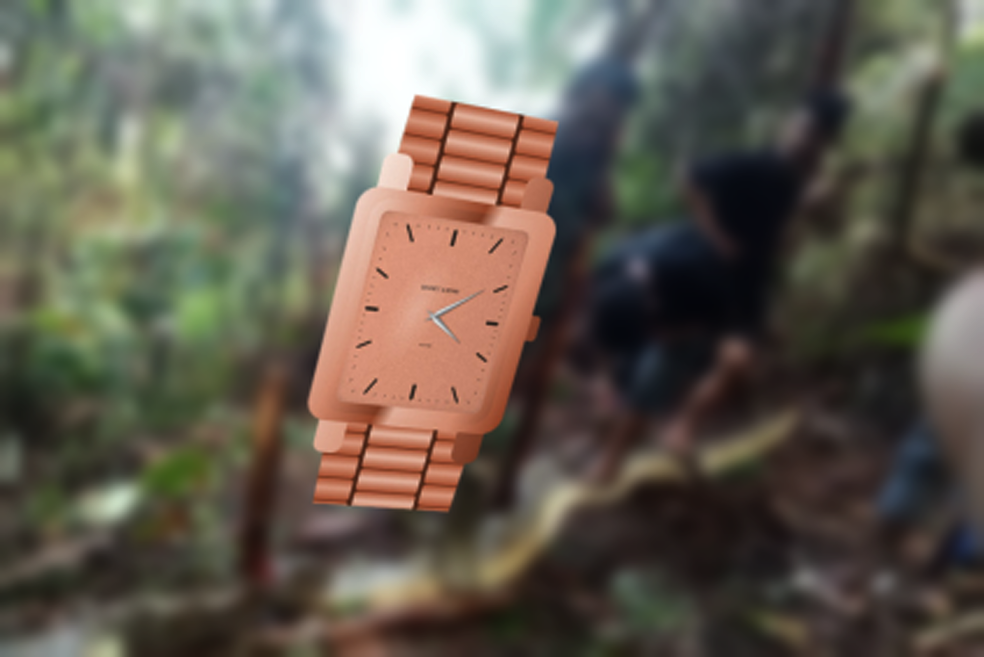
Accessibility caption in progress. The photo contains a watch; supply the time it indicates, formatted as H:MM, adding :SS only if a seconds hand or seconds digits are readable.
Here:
4:09
